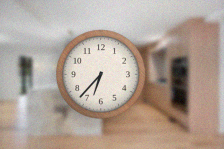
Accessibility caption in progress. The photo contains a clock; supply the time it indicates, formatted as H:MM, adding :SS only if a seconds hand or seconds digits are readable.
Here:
6:37
